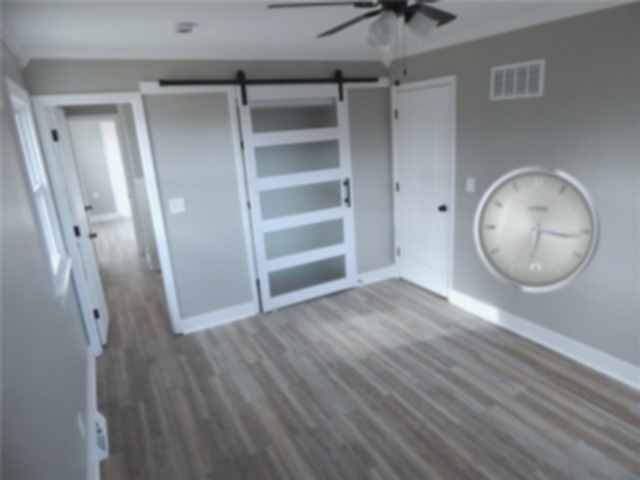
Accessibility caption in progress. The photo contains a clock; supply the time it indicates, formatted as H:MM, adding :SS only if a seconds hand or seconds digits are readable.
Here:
6:16
